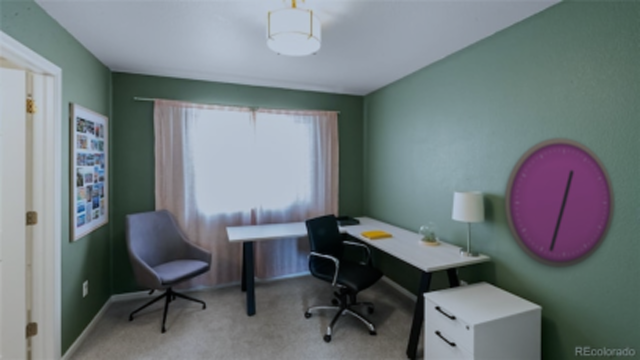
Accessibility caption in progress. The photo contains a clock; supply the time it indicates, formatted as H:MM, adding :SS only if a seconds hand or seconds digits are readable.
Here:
12:33
